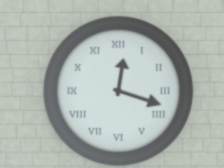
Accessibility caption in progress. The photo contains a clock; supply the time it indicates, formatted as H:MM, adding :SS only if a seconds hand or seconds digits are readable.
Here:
12:18
